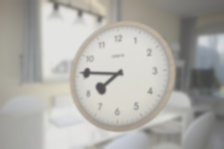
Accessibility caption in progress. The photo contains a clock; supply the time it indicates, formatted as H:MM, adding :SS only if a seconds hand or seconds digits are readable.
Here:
7:46
